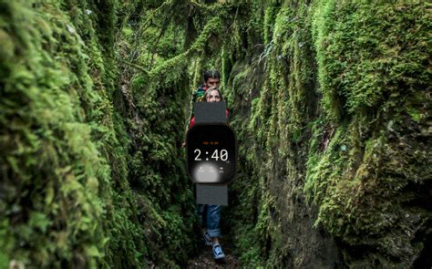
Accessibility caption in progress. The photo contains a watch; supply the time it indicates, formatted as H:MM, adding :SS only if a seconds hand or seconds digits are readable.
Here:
2:40
